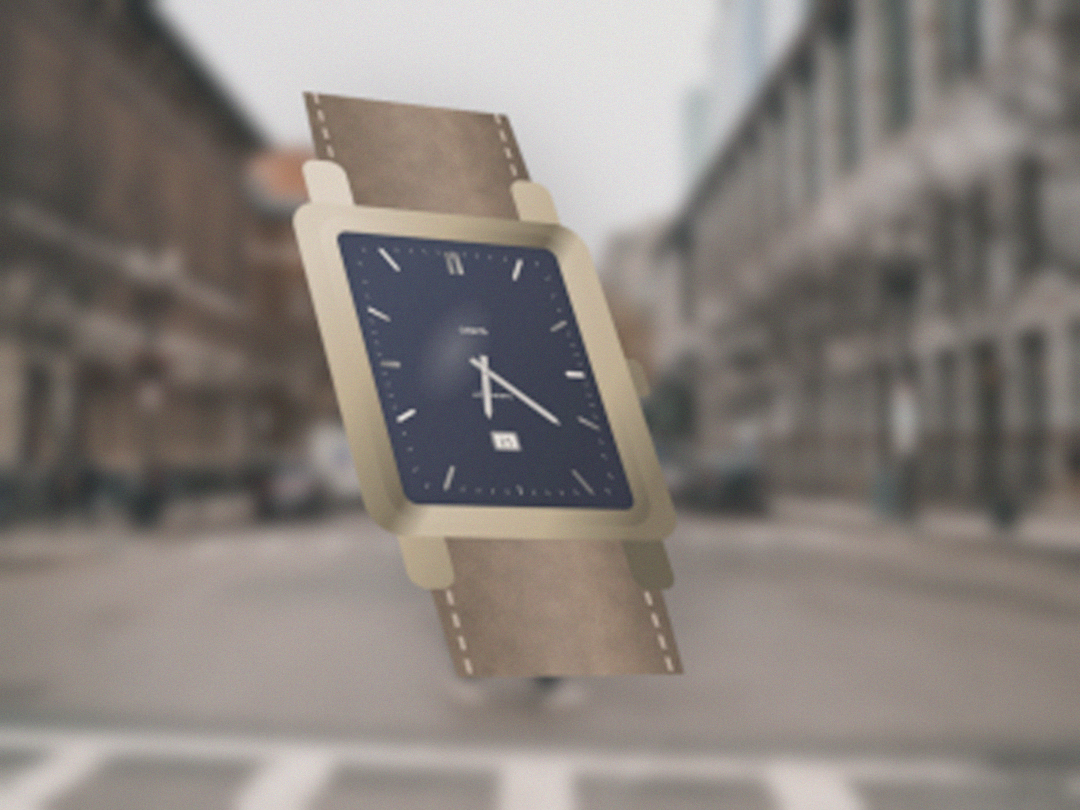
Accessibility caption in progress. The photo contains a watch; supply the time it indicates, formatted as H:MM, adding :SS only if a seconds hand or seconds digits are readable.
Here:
6:22
